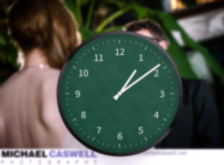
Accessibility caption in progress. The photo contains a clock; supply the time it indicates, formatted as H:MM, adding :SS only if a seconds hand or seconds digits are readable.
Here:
1:09
